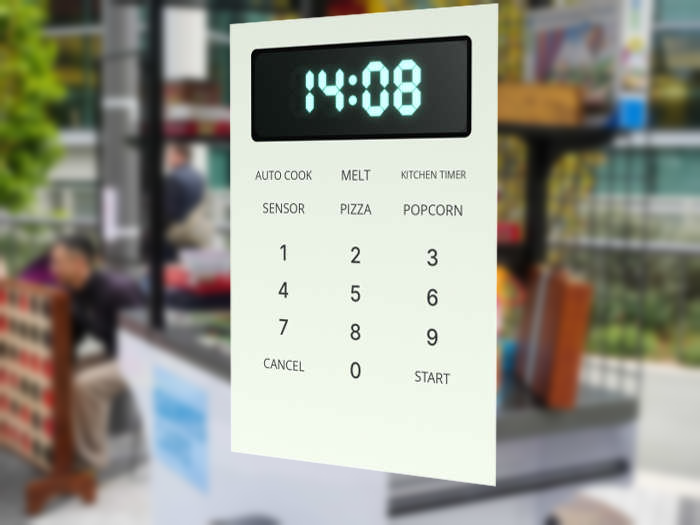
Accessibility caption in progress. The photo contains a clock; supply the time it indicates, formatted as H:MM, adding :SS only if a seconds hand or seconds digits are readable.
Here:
14:08
